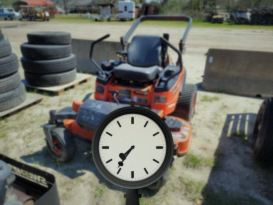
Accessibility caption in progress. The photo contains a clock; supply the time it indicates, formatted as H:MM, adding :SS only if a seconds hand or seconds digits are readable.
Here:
7:36
